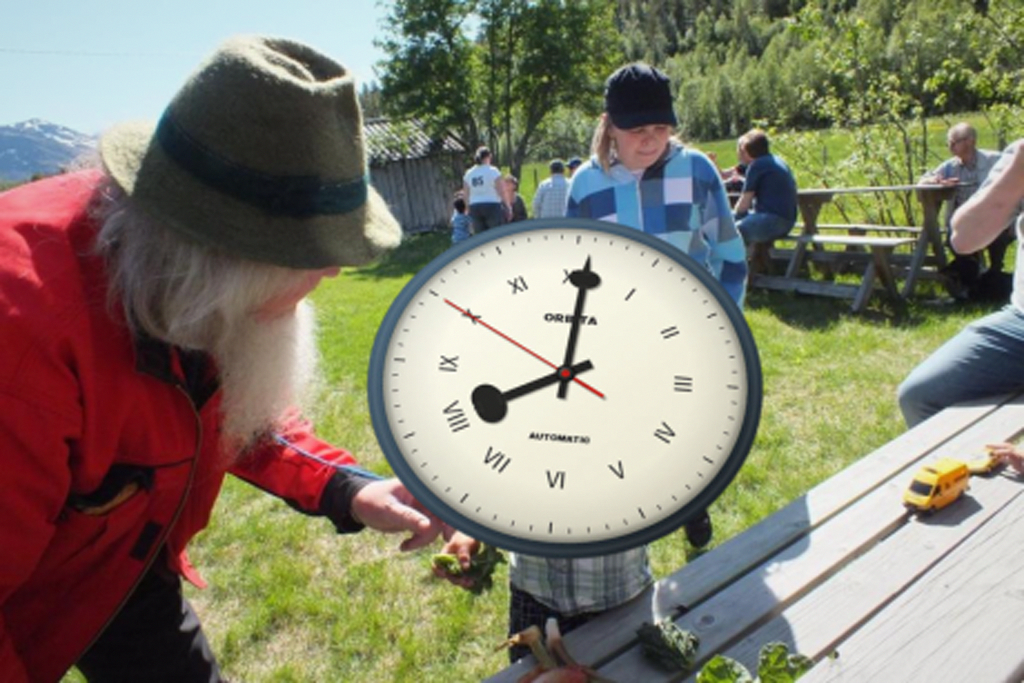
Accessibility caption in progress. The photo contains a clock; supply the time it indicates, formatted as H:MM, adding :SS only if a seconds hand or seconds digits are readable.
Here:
8:00:50
